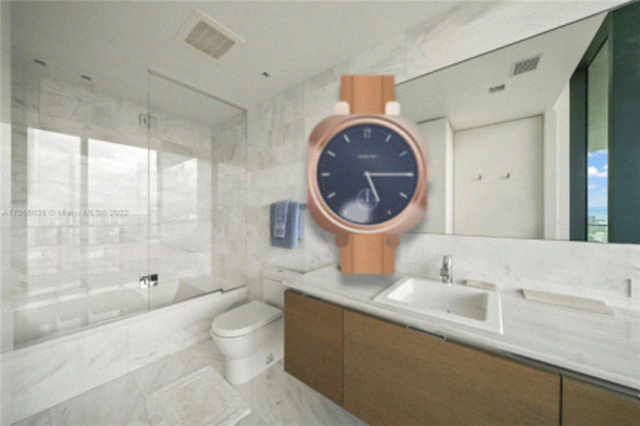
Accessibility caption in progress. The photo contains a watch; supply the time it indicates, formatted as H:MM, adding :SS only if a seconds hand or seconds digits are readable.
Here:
5:15
